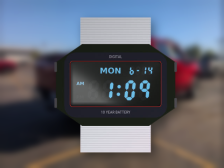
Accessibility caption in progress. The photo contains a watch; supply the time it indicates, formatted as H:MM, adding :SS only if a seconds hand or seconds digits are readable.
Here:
1:09
